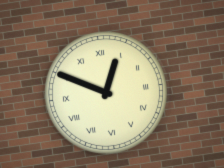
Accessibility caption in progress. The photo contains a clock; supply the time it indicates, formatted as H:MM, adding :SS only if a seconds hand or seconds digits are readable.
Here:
12:50
